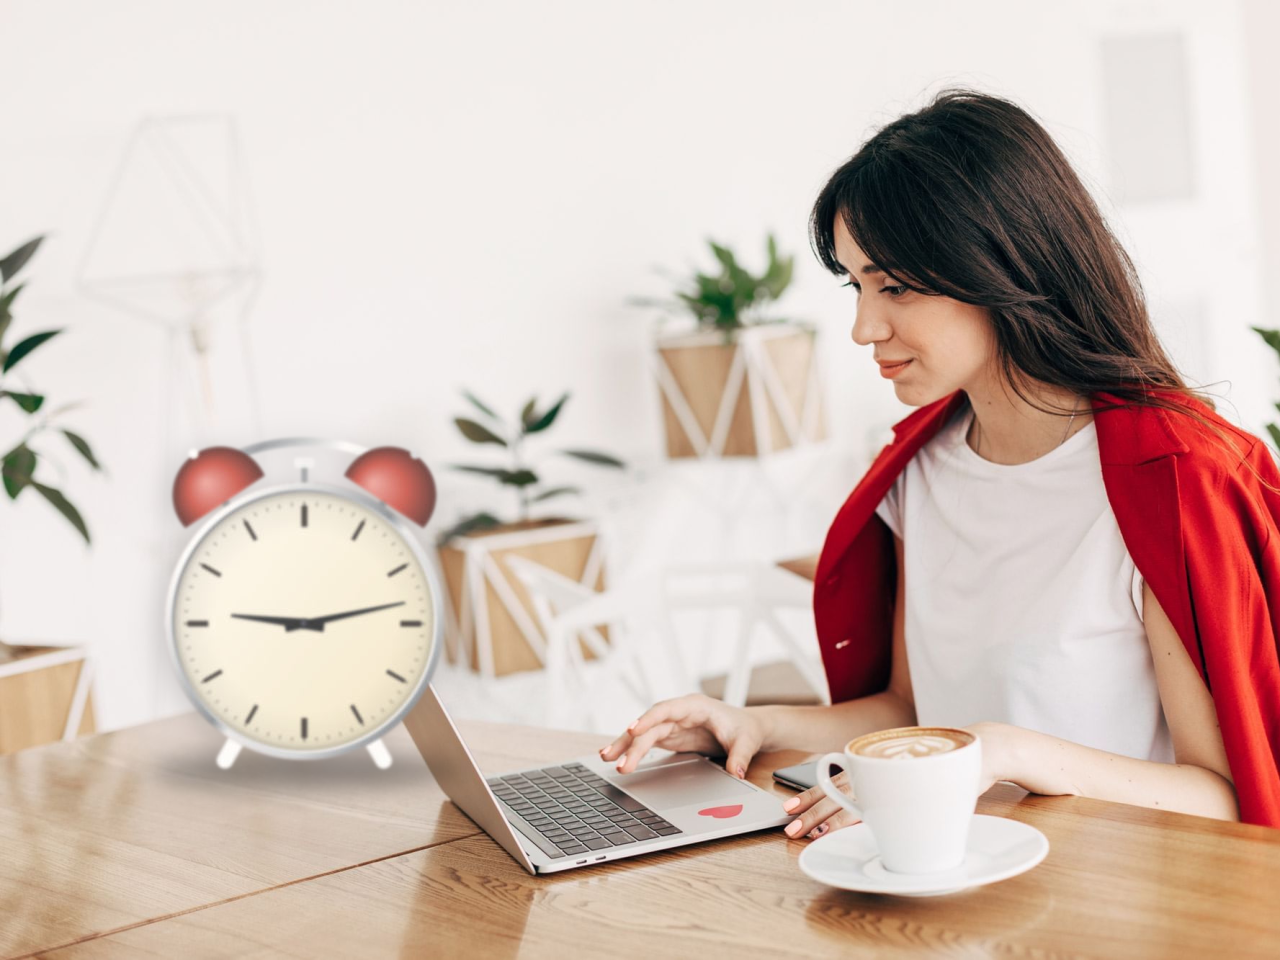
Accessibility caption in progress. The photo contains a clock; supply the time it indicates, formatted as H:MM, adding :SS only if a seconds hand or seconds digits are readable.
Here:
9:13
